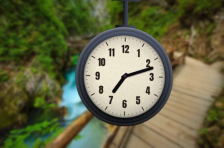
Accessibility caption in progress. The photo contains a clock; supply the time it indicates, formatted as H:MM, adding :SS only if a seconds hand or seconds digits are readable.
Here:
7:12
